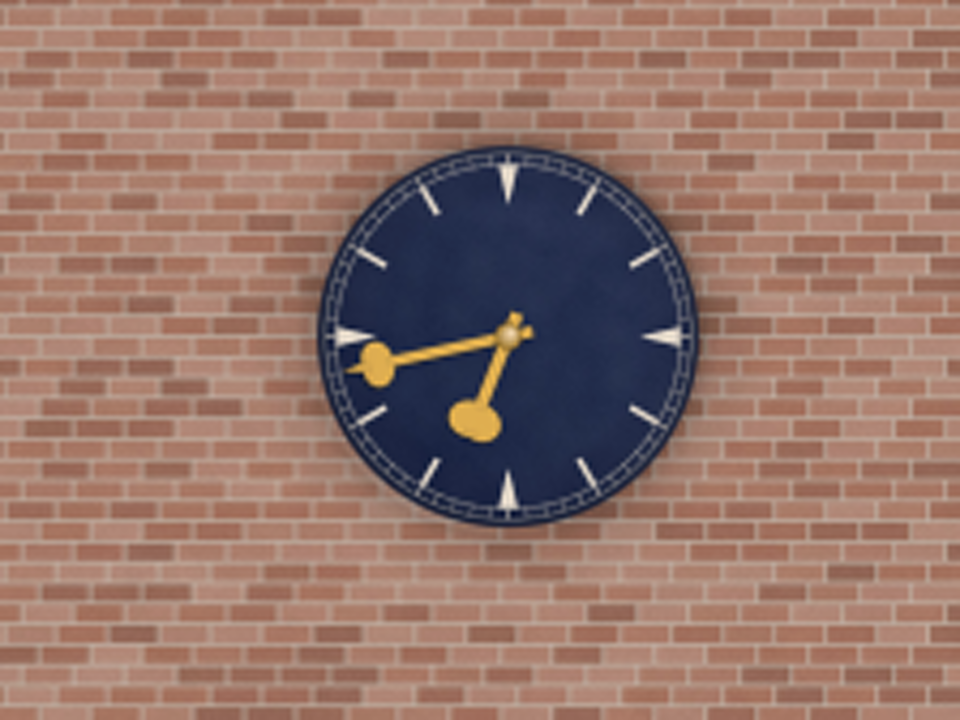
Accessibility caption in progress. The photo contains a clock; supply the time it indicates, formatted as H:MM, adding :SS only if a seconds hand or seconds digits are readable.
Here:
6:43
